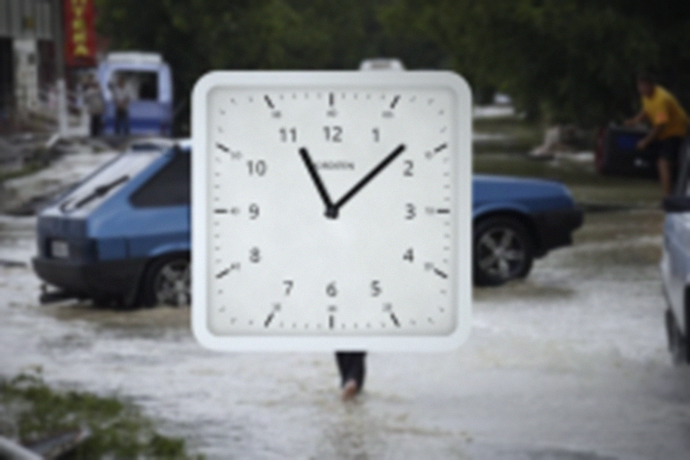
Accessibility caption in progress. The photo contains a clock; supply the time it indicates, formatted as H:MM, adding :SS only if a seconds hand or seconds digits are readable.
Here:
11:08
